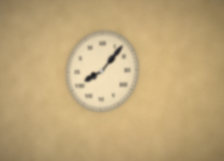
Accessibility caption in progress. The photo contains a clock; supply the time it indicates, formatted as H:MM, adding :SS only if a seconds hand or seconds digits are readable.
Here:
8:07
